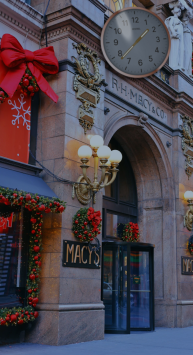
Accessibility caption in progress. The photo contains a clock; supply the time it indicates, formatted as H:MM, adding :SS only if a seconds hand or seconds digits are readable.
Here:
1:38
